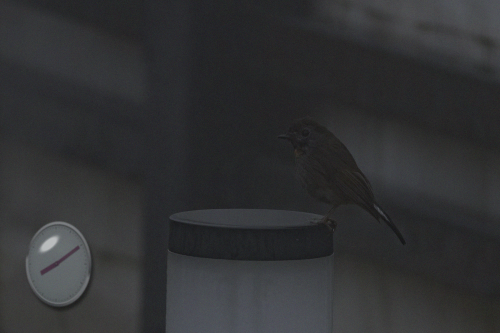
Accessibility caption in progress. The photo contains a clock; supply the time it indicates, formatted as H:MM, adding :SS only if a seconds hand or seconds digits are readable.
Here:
8:10
